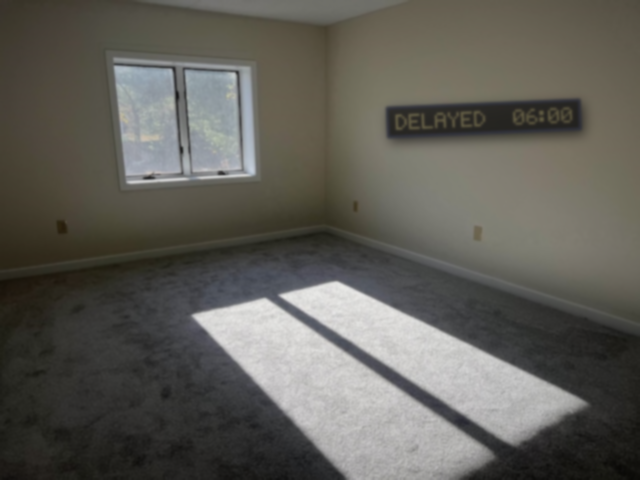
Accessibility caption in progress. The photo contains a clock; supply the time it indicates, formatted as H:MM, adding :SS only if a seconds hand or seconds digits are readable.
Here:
6:00
